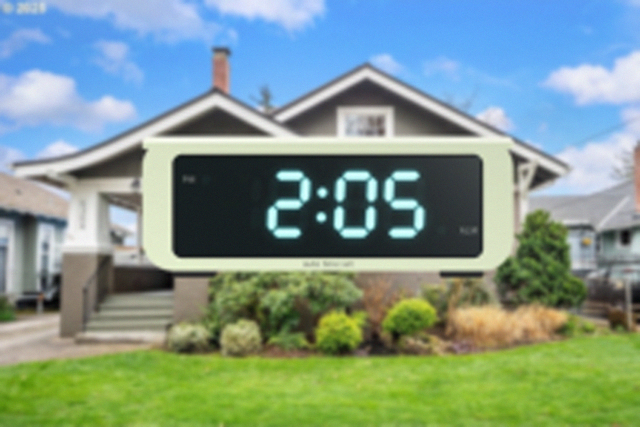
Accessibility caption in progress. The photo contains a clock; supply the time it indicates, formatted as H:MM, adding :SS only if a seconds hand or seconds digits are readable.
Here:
2:05
